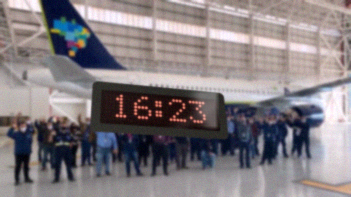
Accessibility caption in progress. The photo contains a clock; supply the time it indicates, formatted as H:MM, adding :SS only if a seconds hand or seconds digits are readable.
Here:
16:23
